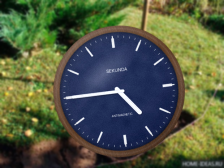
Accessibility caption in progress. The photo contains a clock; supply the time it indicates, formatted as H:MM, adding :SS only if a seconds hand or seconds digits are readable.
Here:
4:45
